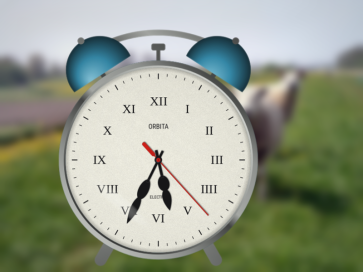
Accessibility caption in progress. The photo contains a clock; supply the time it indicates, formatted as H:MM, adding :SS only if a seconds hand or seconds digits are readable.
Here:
5:34:23
